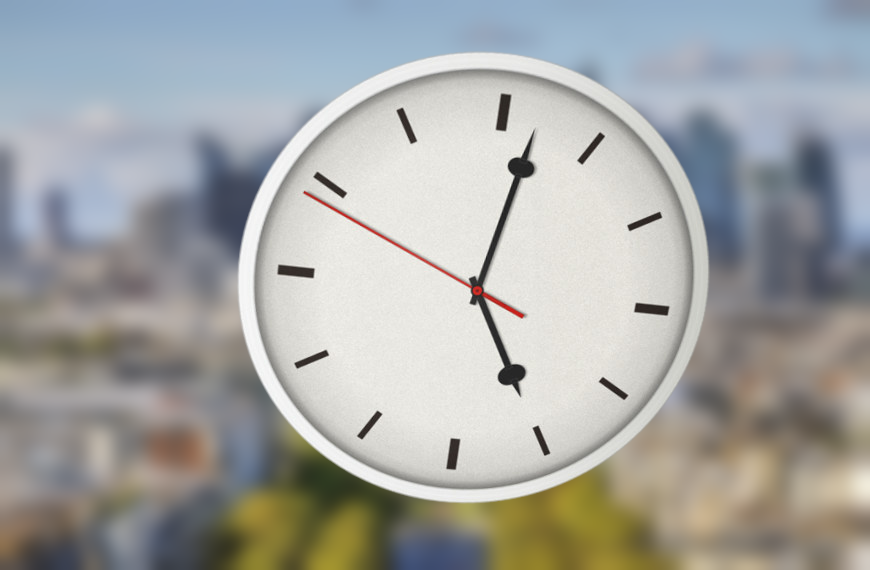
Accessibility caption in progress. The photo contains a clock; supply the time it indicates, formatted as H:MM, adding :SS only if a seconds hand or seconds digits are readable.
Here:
5:01:49
